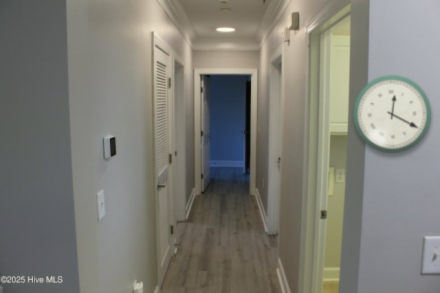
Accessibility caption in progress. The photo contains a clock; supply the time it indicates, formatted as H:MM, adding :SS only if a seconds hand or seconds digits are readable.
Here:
12:20
